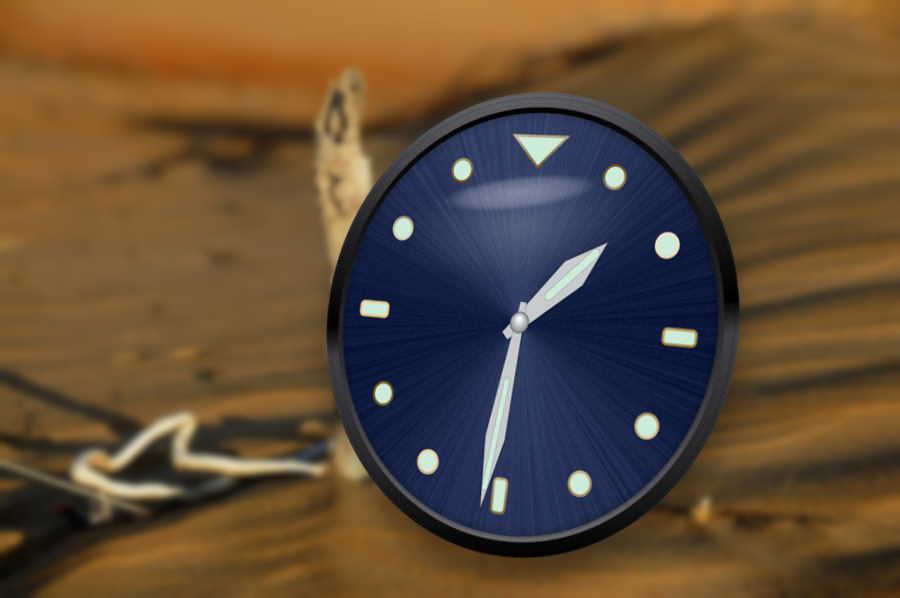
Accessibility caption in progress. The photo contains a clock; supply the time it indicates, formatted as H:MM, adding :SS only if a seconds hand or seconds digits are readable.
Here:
1:31
